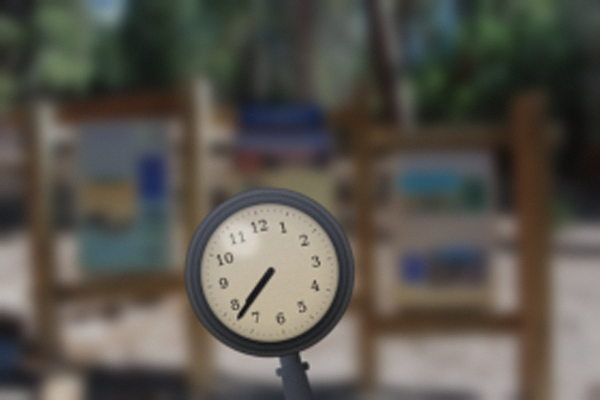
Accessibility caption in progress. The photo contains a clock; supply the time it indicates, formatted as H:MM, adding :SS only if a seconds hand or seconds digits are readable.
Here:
7:38
